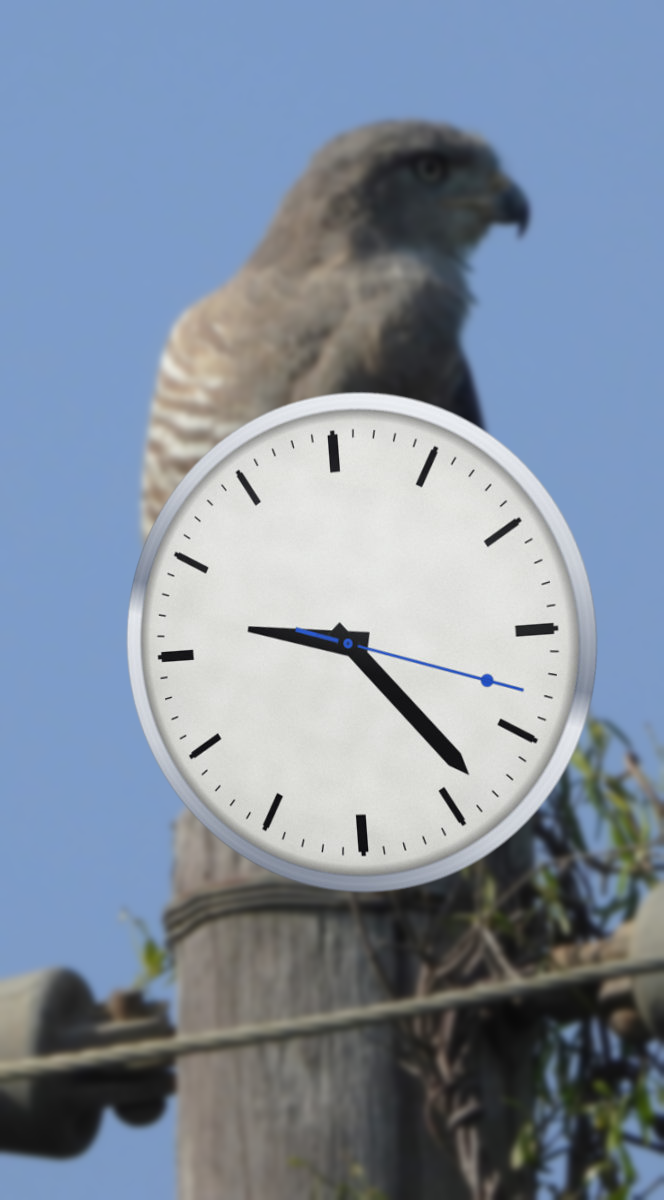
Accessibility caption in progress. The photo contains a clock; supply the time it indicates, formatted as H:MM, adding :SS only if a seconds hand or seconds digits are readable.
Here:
9:23:18
